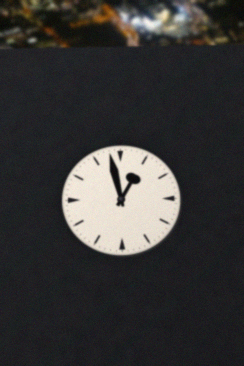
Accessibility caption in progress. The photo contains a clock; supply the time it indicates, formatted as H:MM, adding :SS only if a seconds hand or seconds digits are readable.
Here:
12:58
